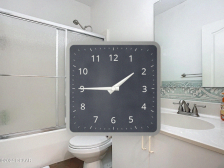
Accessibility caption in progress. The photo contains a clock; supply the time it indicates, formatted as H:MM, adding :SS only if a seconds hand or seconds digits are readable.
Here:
1:45
